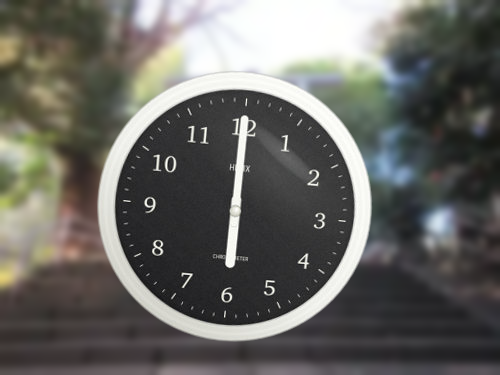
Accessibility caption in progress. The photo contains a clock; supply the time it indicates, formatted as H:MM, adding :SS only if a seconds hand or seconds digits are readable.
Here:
6:00
